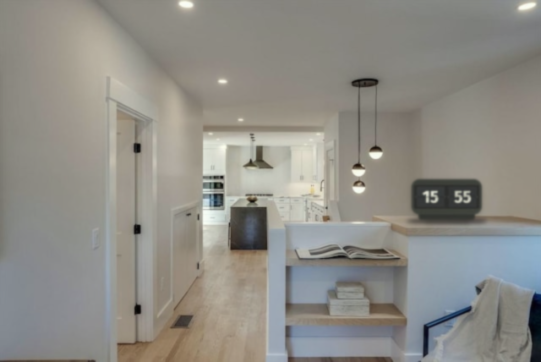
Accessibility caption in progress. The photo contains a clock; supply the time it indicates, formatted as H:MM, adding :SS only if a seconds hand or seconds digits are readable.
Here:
15:55
